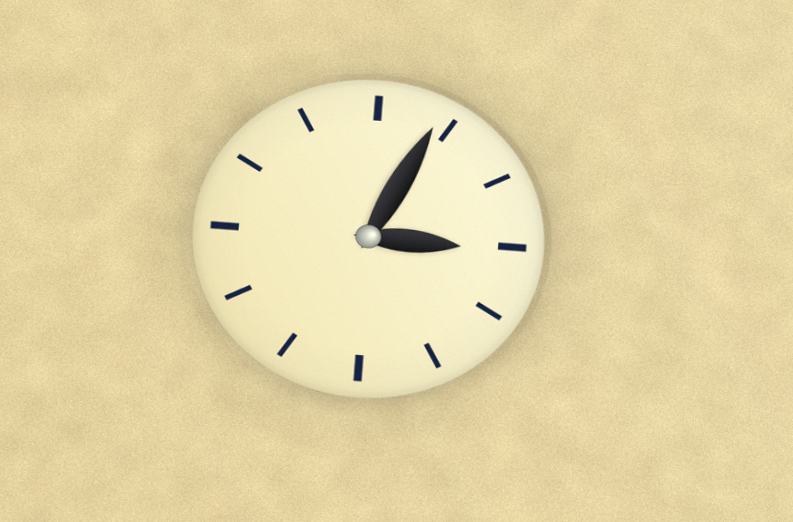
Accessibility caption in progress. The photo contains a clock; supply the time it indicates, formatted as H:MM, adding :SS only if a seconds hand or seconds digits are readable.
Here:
3:04
